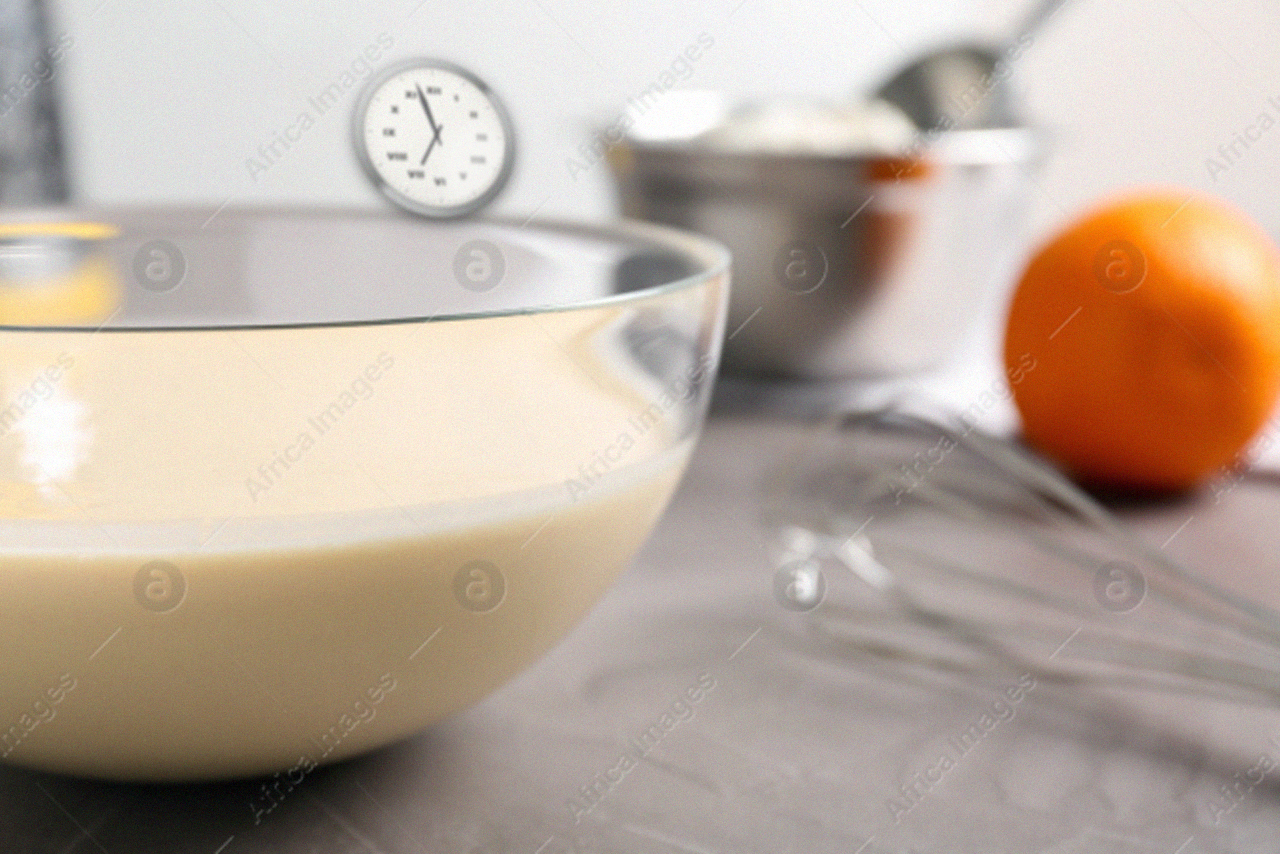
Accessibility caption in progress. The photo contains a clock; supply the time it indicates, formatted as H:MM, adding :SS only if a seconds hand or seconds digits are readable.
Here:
6:57
